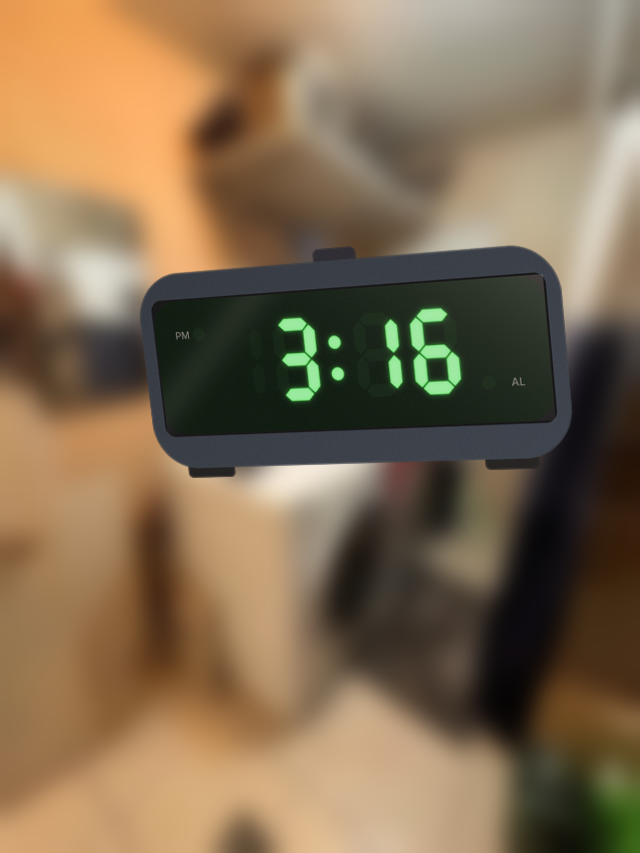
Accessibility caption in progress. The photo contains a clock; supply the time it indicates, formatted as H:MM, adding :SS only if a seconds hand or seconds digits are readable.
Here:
3:16
